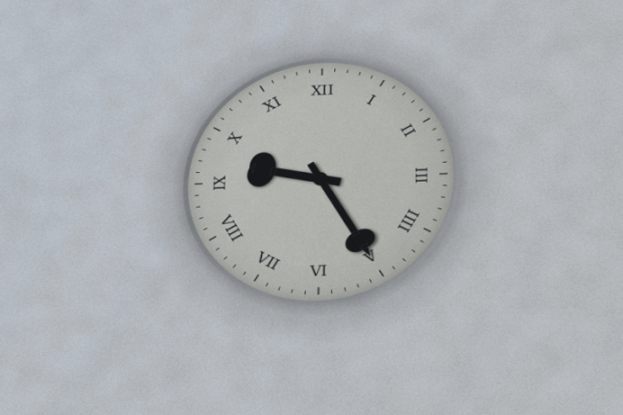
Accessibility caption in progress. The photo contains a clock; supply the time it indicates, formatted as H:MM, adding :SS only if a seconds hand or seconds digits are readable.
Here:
9:25
